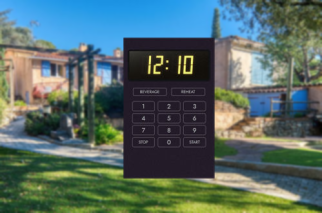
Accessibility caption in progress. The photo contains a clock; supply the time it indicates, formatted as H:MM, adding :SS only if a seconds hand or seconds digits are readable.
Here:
12:10
